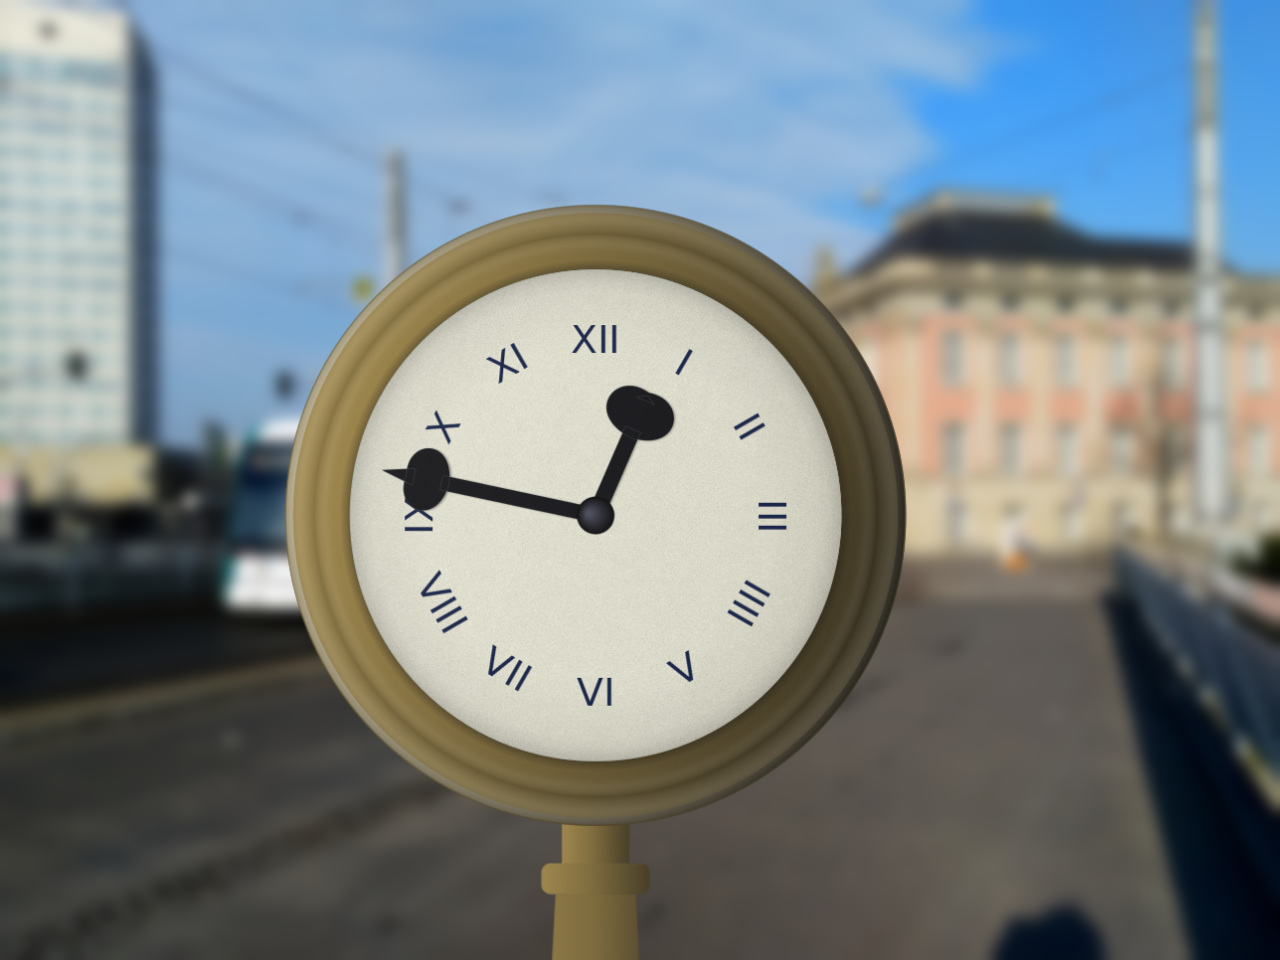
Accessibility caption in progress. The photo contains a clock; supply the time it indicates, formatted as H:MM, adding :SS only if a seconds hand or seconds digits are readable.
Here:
12:47
